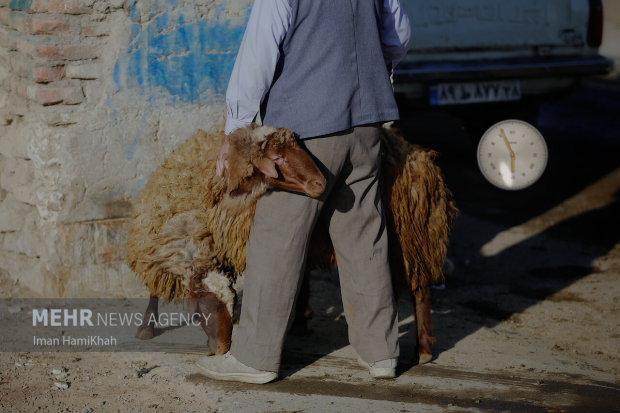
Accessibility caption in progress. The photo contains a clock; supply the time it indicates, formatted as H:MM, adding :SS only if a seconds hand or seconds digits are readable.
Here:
5:56
